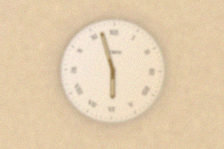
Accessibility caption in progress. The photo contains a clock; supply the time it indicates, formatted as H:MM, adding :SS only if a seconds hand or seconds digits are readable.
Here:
5:57
